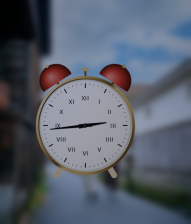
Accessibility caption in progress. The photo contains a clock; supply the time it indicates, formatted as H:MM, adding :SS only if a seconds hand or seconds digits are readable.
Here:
2:44
